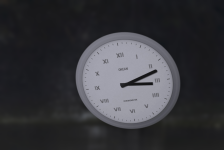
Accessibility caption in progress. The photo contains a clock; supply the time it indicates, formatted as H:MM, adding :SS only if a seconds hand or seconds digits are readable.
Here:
3:12
